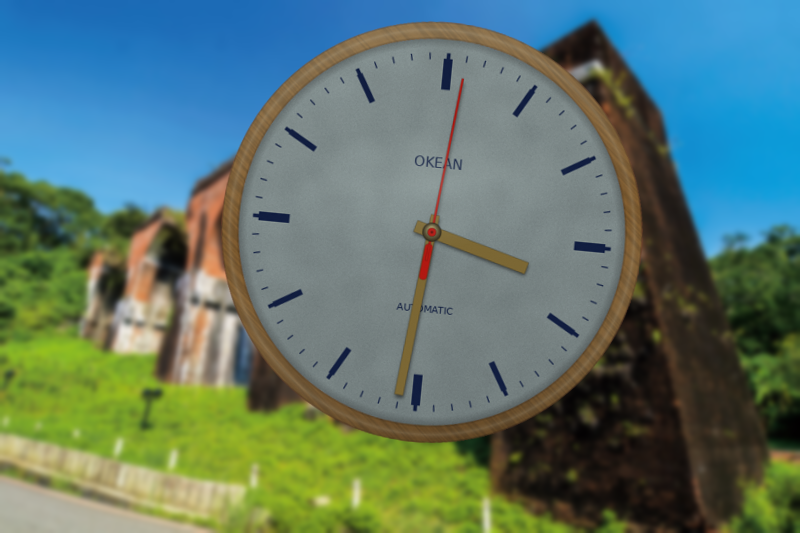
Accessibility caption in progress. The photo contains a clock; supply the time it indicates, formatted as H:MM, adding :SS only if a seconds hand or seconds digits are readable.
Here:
3:31:01
